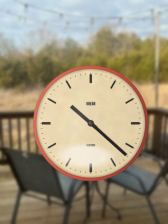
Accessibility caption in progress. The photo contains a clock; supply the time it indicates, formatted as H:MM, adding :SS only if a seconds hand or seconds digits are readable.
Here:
10:22
